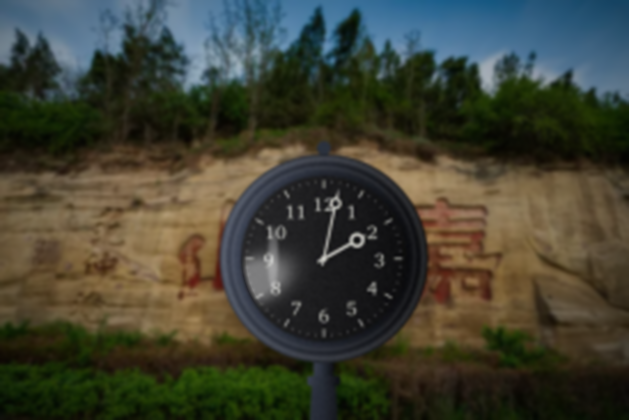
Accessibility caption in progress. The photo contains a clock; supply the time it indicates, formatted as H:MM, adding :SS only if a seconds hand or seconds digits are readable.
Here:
2:02
